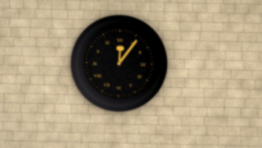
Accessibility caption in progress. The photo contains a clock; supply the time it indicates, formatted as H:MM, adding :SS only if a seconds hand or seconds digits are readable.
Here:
12:06
